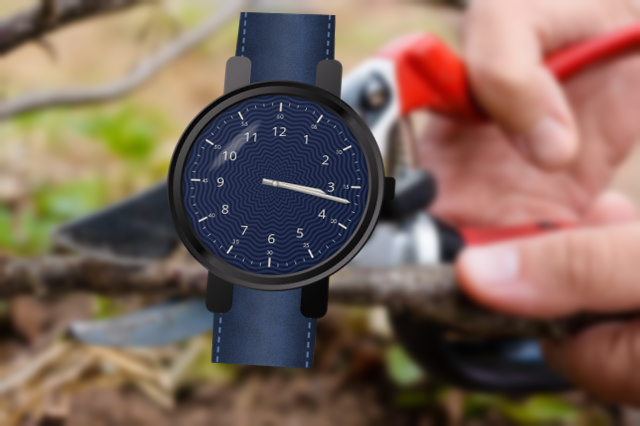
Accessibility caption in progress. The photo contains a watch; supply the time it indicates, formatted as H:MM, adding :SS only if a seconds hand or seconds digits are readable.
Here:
3:17
